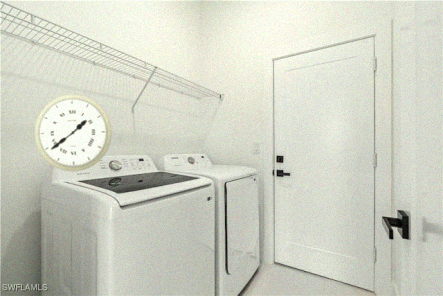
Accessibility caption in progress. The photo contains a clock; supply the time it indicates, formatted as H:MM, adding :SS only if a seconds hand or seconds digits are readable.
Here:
1:39
